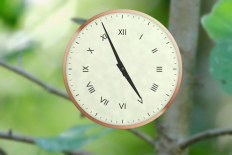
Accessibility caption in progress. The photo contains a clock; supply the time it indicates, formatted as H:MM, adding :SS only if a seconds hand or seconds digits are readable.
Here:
4:56
